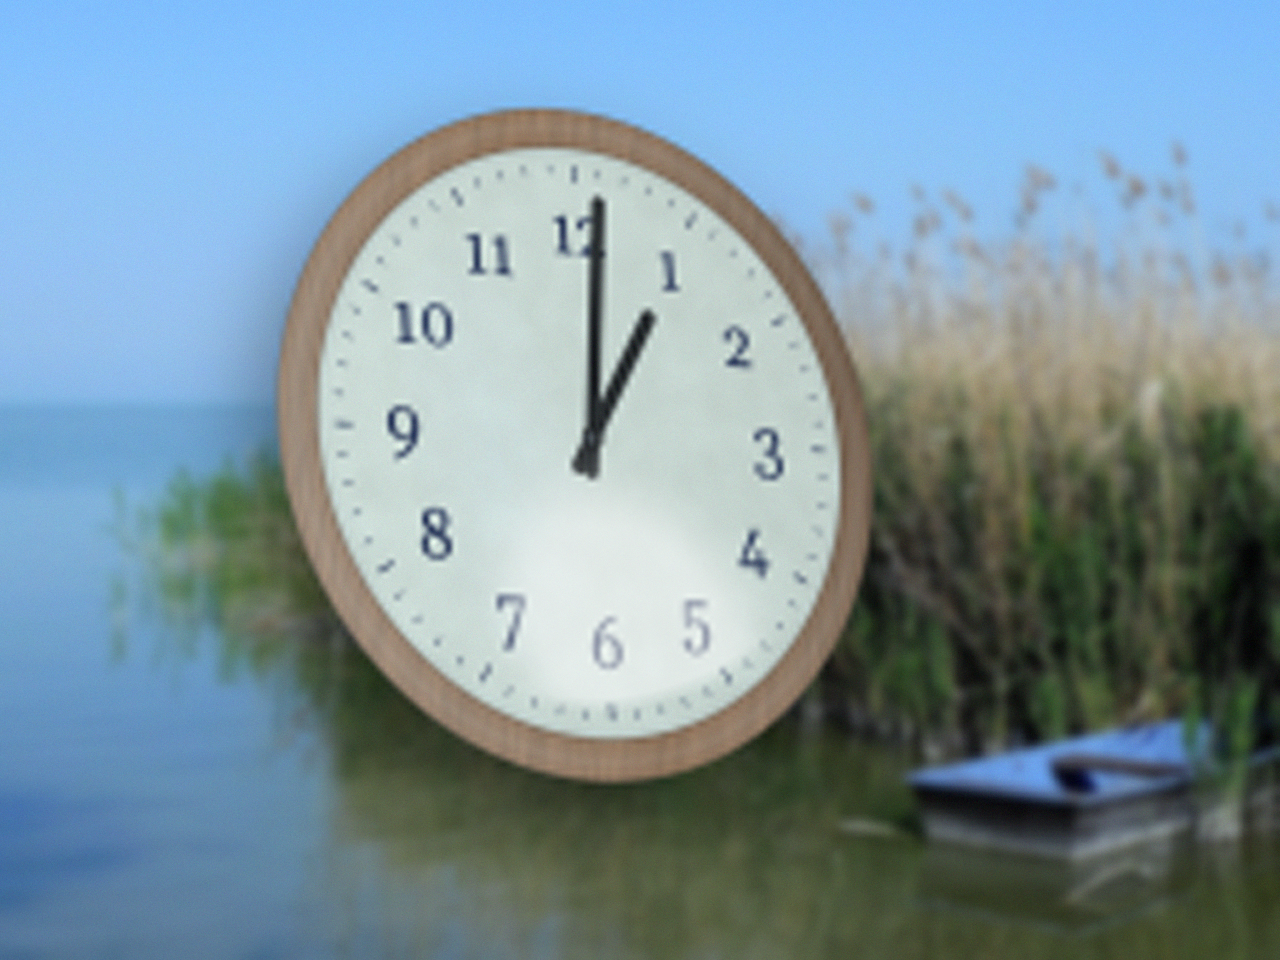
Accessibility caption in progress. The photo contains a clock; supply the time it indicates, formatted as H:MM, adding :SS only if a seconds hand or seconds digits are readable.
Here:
1:01
